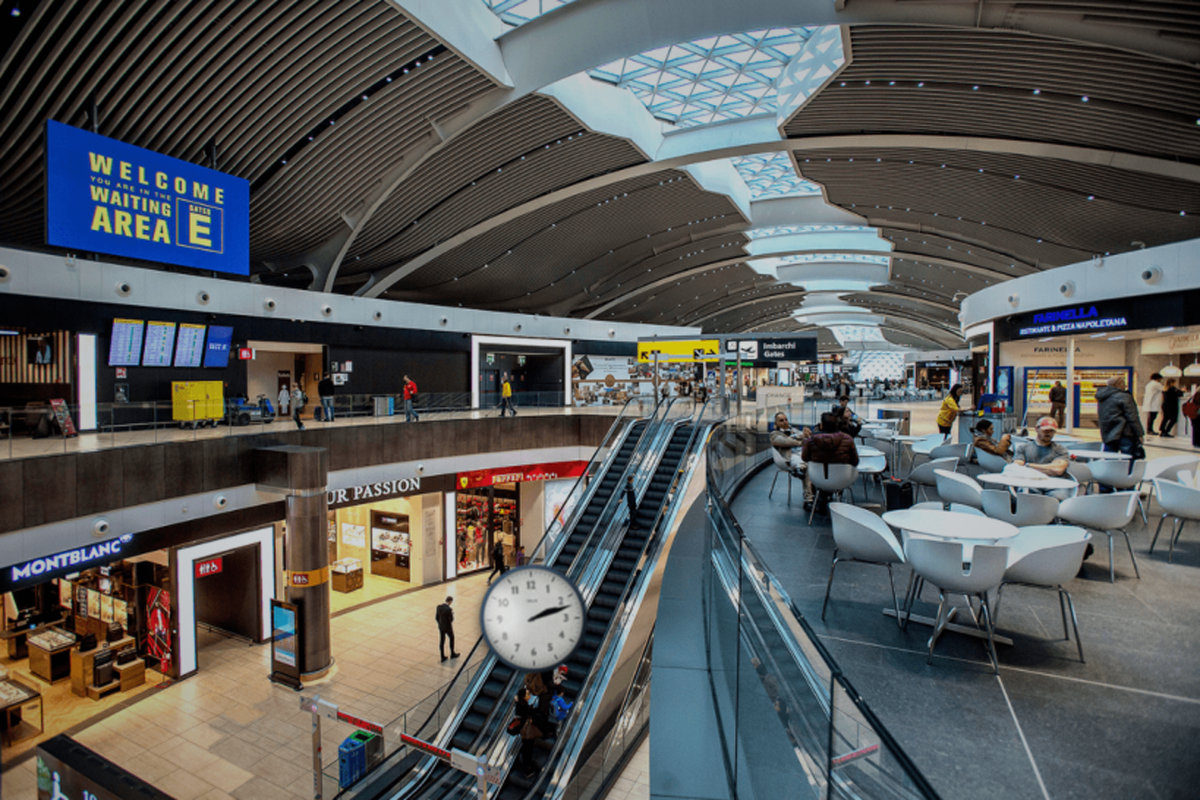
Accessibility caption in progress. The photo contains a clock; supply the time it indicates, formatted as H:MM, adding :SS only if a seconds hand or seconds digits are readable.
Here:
2:12
